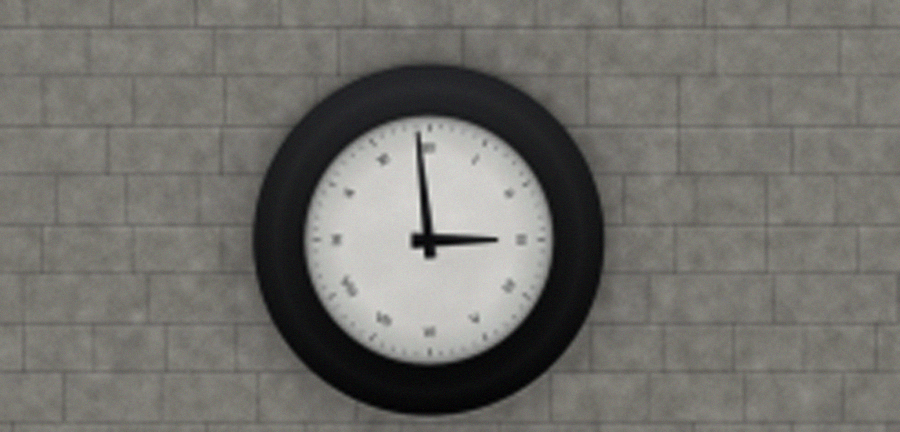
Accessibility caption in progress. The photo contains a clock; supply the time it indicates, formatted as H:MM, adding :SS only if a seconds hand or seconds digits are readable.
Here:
2:59
